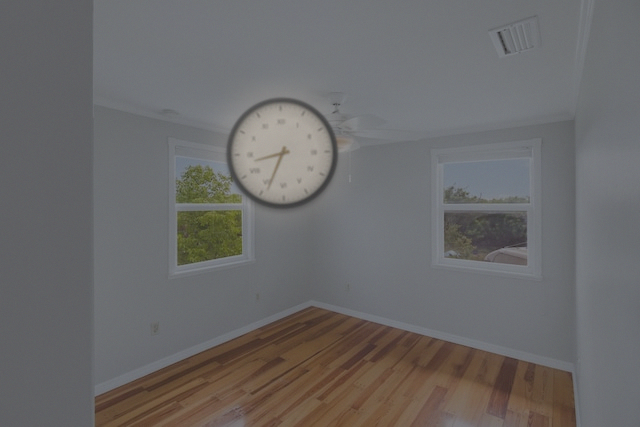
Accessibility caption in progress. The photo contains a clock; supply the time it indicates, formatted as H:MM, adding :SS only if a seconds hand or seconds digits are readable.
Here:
8:34
